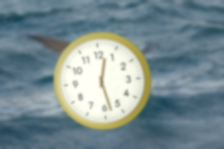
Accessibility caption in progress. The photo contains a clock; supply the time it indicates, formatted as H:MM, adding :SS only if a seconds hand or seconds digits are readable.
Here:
12:28
